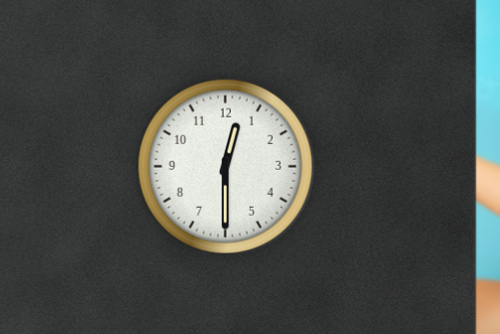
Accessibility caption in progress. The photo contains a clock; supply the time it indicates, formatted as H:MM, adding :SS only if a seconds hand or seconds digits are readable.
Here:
12:30
